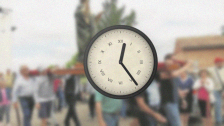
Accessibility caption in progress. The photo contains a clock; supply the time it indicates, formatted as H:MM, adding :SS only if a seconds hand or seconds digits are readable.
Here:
12:24
